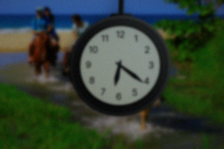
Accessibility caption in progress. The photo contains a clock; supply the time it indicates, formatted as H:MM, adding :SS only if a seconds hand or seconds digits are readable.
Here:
6:21
